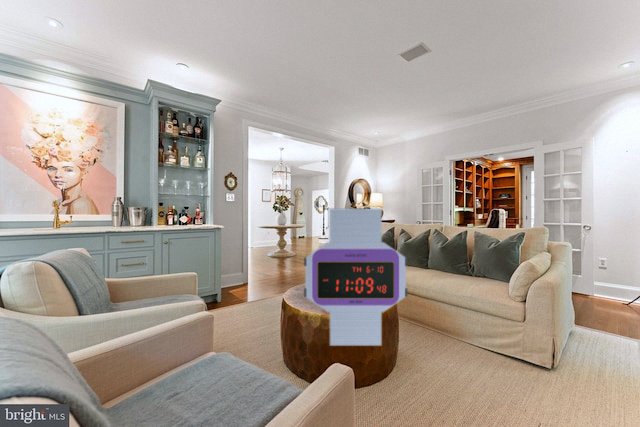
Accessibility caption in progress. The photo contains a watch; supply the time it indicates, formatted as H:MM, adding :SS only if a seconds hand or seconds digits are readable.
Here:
11:09
